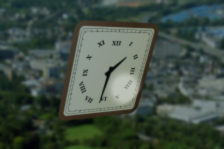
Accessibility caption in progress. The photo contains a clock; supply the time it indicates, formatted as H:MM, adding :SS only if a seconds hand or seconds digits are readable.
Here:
1:31
